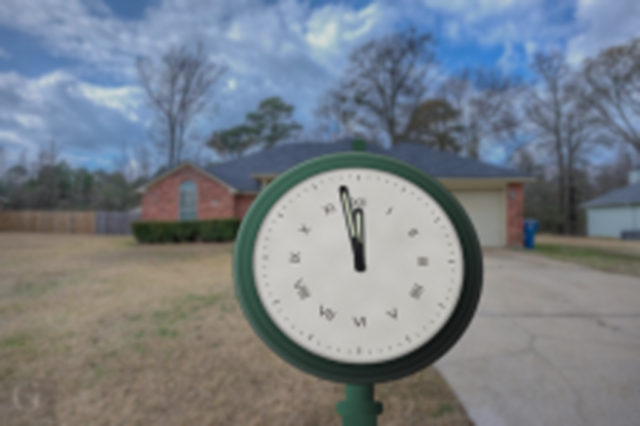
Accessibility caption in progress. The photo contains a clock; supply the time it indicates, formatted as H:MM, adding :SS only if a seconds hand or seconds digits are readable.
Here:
11:58
